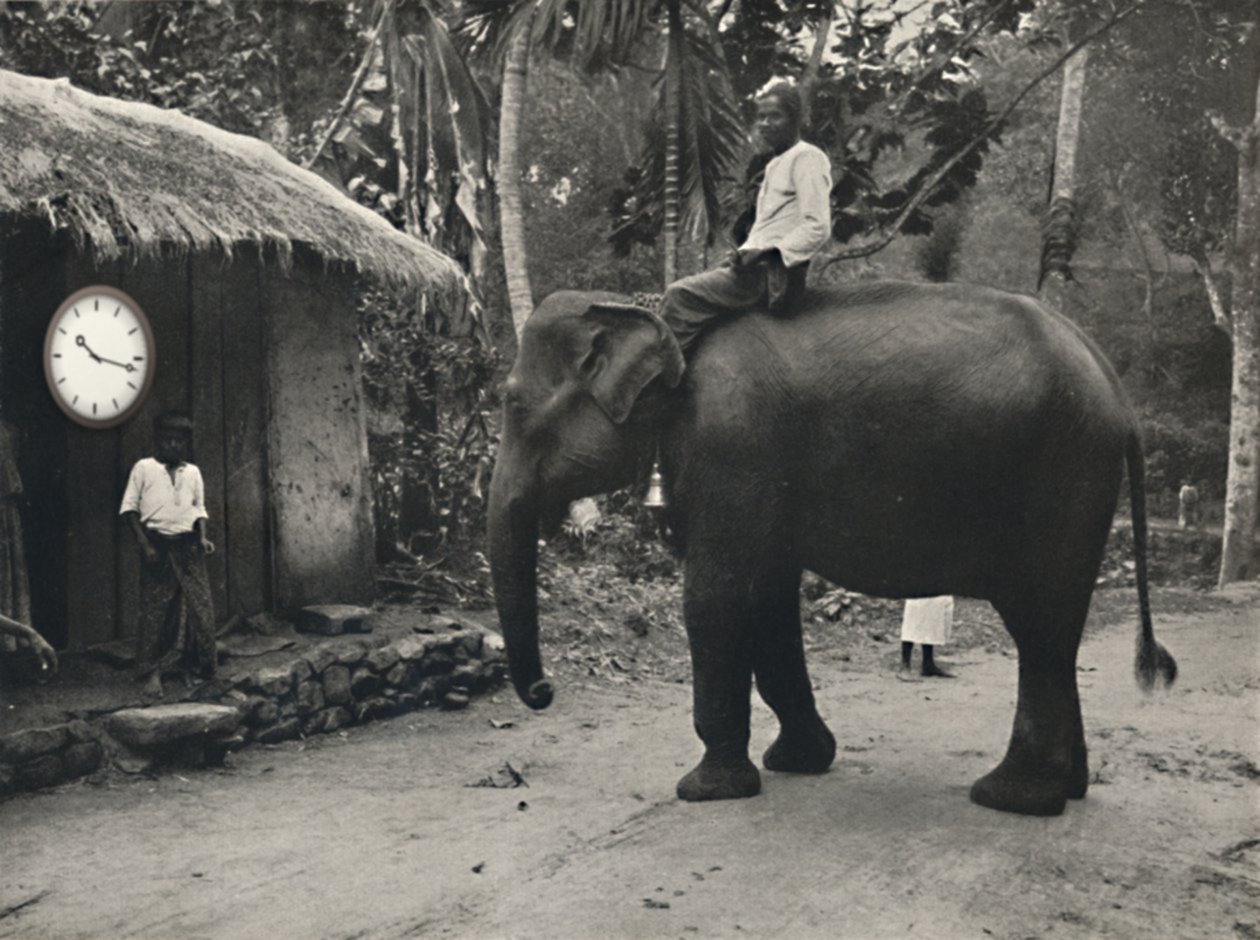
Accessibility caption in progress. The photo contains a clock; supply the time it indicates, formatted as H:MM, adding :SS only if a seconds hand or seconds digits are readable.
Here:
10:17
